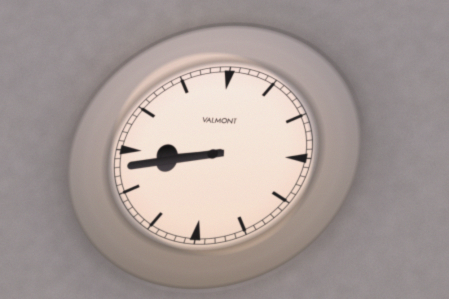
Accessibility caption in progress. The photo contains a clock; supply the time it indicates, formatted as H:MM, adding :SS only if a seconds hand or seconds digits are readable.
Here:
8:43
